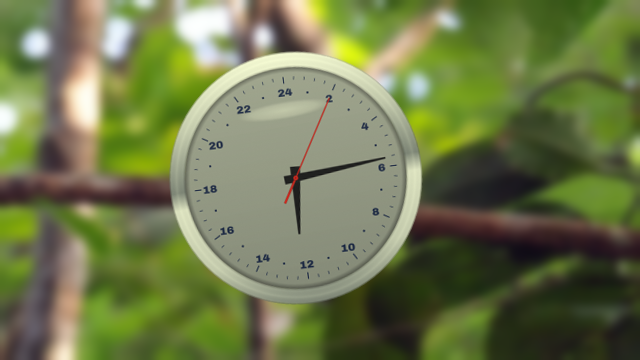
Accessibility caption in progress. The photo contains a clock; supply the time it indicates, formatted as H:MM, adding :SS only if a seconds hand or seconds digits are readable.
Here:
12:14:05
